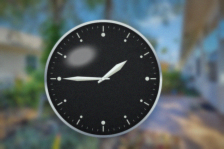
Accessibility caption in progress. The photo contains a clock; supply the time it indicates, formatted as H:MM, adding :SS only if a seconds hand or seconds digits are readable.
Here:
1:45
